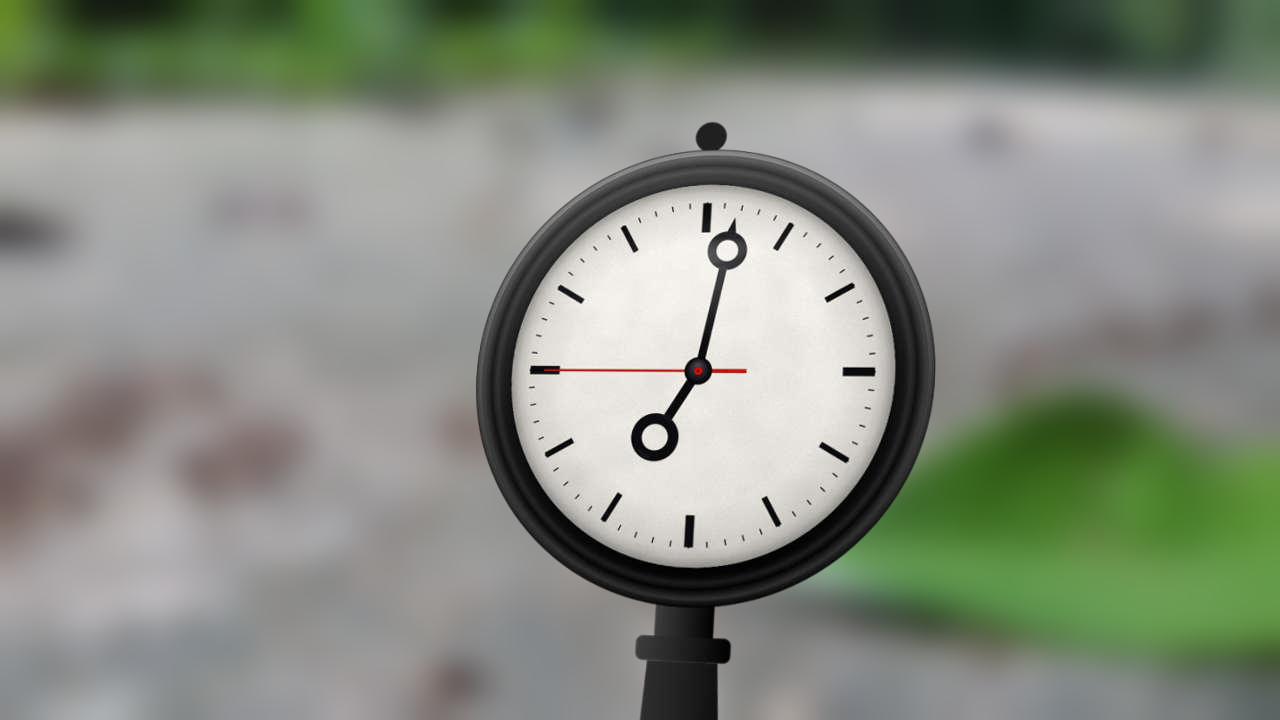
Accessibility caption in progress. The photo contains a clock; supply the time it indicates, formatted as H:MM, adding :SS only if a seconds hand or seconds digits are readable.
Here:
7:01:45
